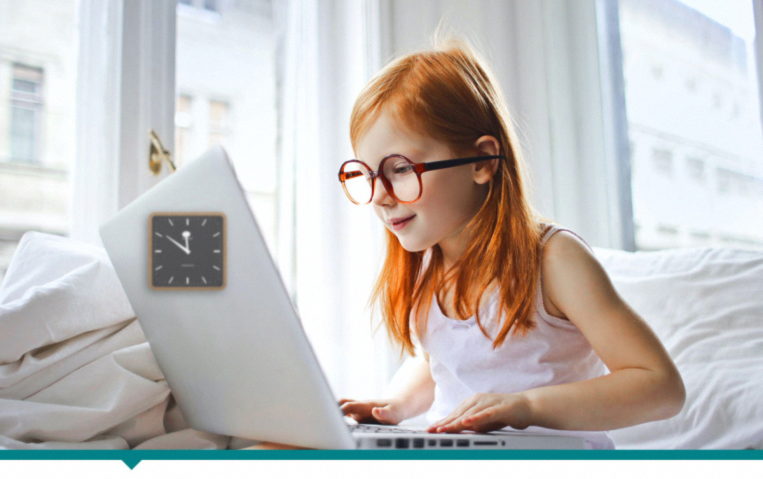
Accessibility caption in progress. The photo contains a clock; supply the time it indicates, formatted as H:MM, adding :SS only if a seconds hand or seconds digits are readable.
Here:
11:51
